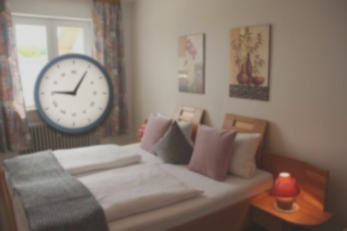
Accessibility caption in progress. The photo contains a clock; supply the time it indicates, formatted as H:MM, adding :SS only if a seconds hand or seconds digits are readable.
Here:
9:05
